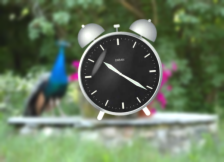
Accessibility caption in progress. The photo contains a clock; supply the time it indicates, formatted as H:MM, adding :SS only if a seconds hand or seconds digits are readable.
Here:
10:21
